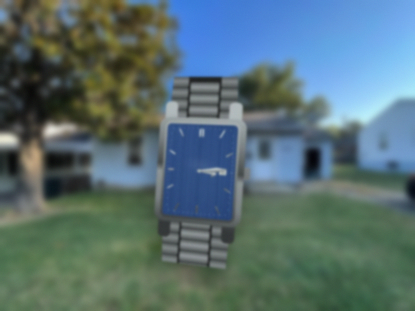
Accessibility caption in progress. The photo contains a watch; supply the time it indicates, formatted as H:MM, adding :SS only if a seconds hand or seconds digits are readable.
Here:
3:14
